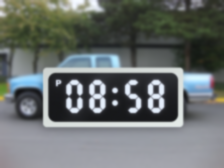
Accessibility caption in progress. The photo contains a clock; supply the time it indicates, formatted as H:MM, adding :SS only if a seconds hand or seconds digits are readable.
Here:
8:58
